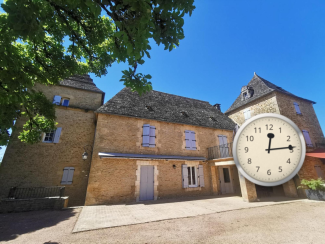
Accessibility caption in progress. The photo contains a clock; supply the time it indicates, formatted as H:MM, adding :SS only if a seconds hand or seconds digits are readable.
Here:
12:14
